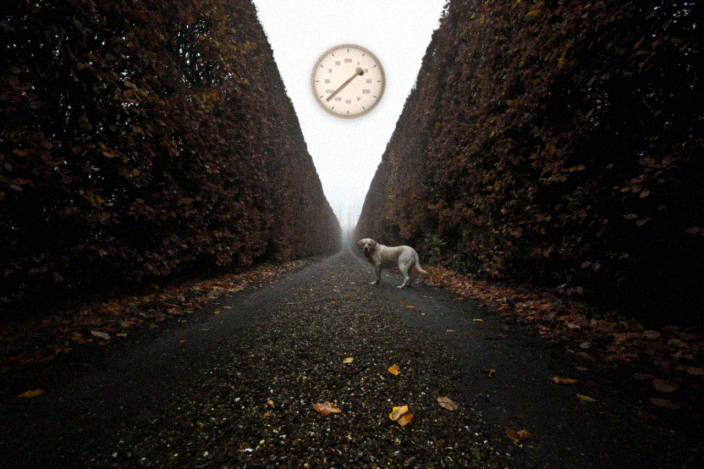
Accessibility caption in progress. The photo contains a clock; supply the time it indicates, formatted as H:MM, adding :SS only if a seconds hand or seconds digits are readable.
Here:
1:38
